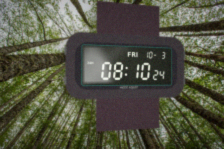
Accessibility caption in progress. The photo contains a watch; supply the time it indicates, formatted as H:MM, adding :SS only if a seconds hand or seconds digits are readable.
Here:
8:10:24
